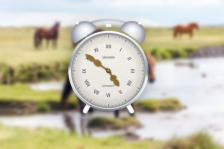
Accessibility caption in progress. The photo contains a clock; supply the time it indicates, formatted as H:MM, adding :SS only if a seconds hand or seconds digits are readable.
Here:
4:51
